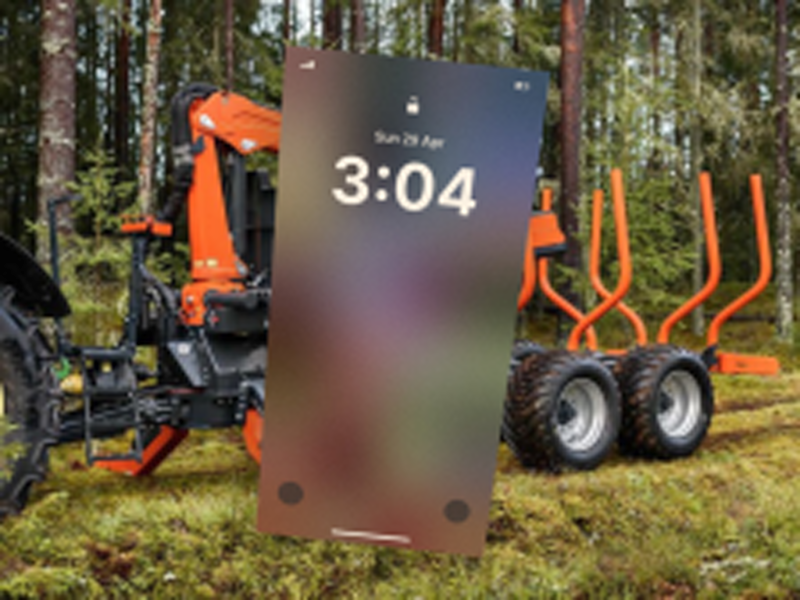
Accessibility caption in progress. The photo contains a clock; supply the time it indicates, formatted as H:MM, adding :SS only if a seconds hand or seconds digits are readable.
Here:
3:04
